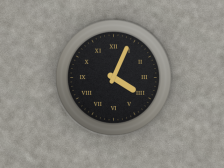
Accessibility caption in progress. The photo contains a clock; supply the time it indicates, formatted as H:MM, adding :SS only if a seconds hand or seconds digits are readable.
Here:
4:04
